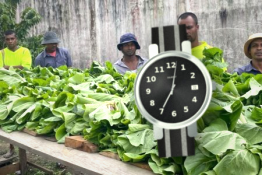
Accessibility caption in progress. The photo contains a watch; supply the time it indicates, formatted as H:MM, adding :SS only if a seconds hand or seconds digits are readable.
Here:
7:02
